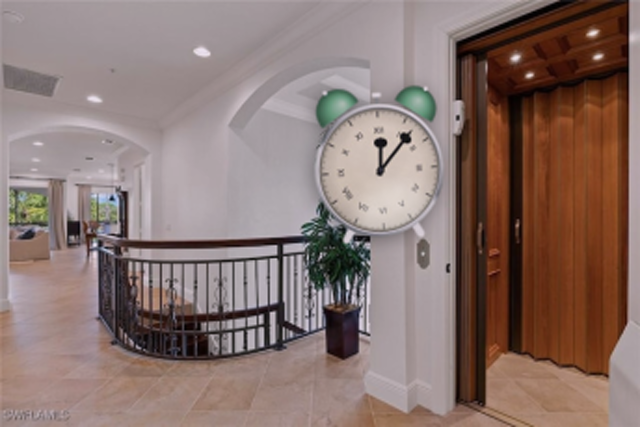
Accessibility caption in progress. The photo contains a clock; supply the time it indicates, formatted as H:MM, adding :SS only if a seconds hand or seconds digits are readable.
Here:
12:07
